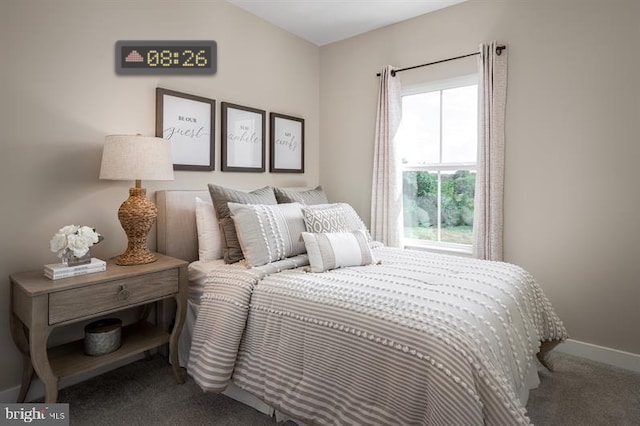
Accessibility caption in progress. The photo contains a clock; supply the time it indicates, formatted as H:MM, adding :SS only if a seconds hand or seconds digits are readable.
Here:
8:26
